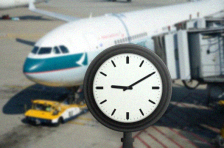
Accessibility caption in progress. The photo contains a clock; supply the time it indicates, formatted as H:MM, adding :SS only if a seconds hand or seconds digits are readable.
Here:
9:10
